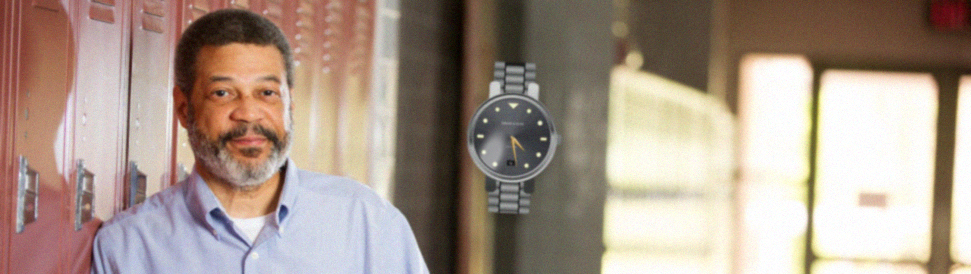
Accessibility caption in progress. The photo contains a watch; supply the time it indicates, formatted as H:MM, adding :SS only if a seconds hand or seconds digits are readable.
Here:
4:28
